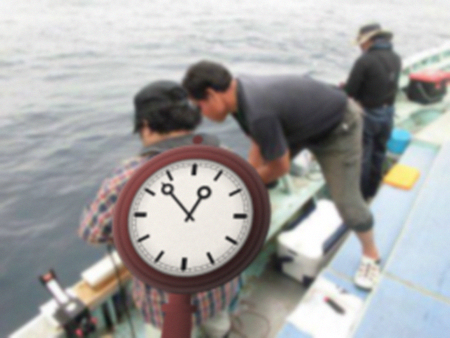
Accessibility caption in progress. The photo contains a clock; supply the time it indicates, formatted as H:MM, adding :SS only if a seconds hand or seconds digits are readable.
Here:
12:53
